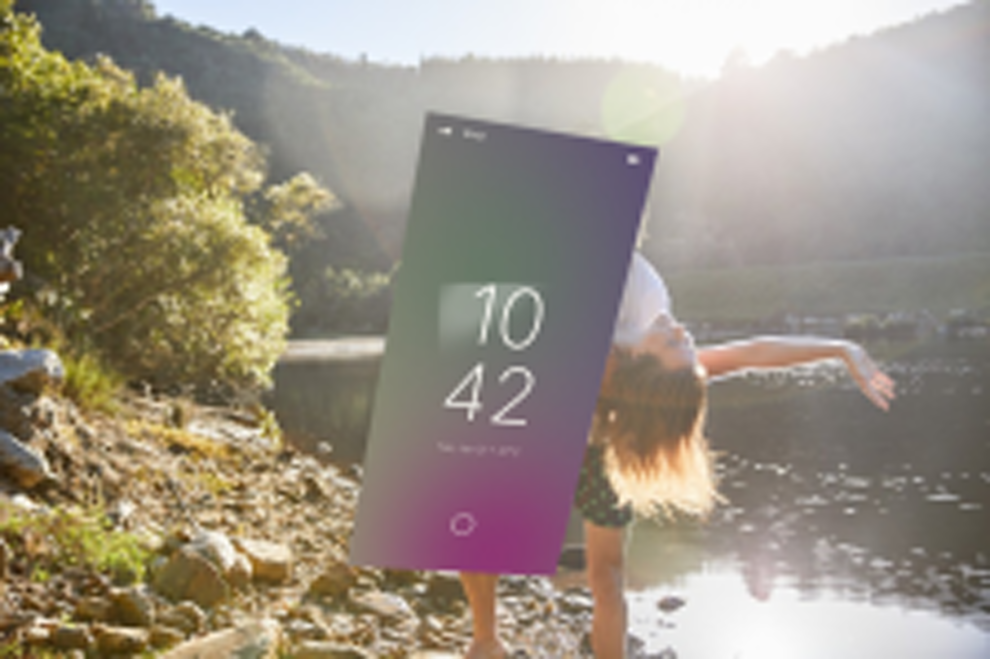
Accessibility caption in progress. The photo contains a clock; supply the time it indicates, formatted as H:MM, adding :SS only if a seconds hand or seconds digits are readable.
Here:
10:42
